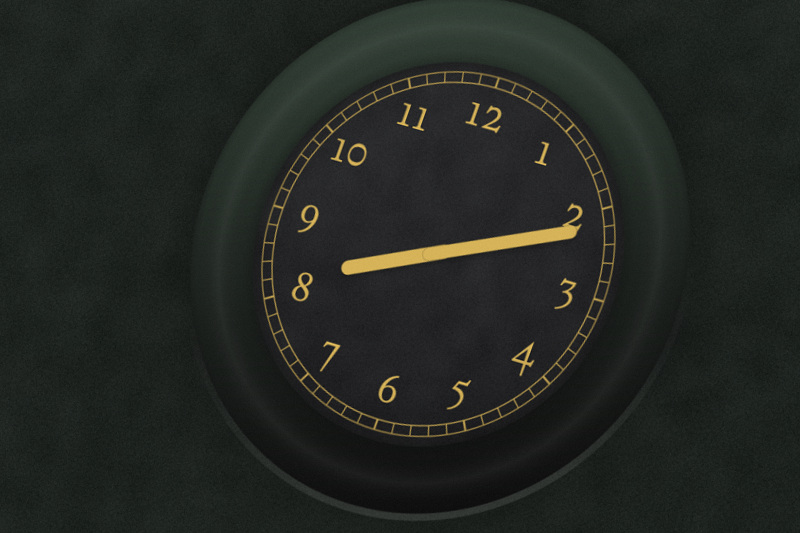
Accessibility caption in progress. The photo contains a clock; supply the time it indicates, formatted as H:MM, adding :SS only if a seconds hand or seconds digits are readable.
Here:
8:11
